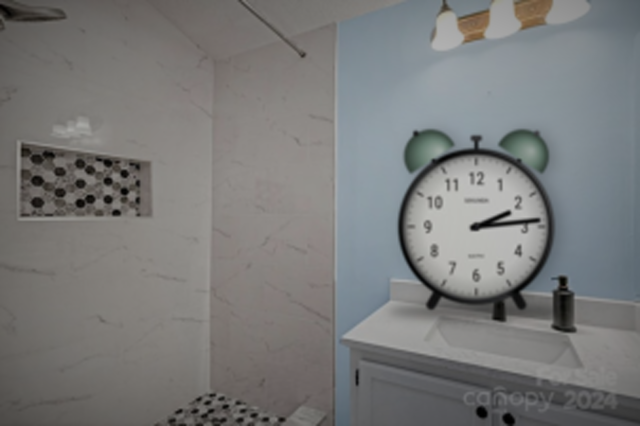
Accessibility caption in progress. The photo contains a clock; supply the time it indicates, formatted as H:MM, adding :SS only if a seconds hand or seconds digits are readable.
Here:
2:14
